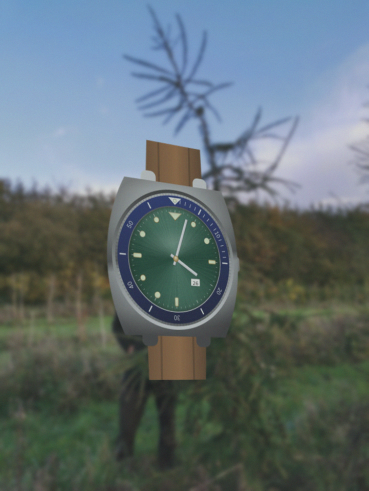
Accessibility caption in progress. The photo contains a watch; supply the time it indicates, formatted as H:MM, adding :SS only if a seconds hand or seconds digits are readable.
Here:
4:03
